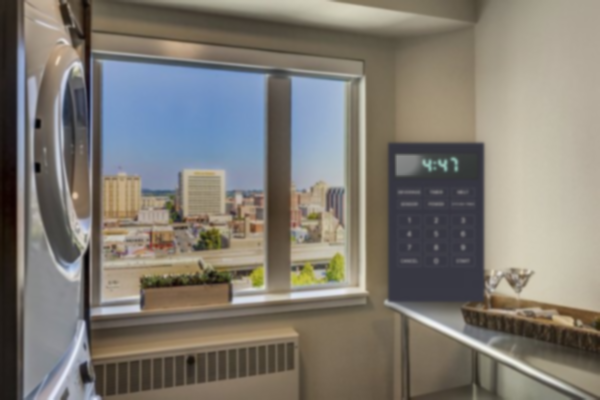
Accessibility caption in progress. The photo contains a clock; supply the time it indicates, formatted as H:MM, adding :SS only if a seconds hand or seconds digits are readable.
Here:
4:47
